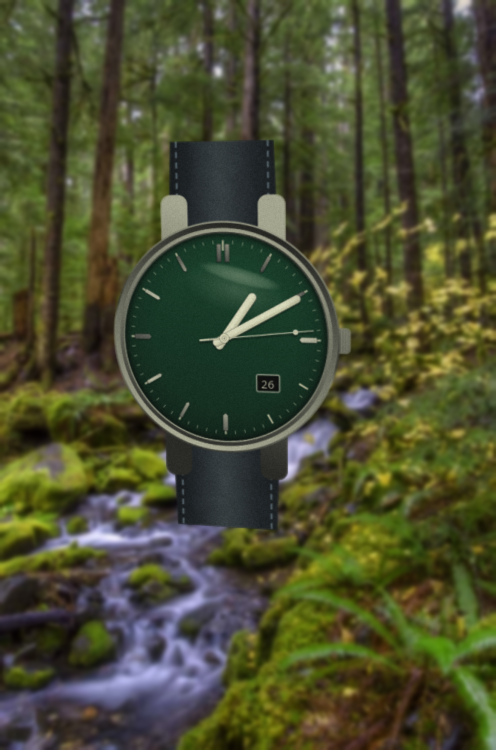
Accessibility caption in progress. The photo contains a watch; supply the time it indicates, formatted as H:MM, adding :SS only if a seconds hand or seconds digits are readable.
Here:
1:10:14
